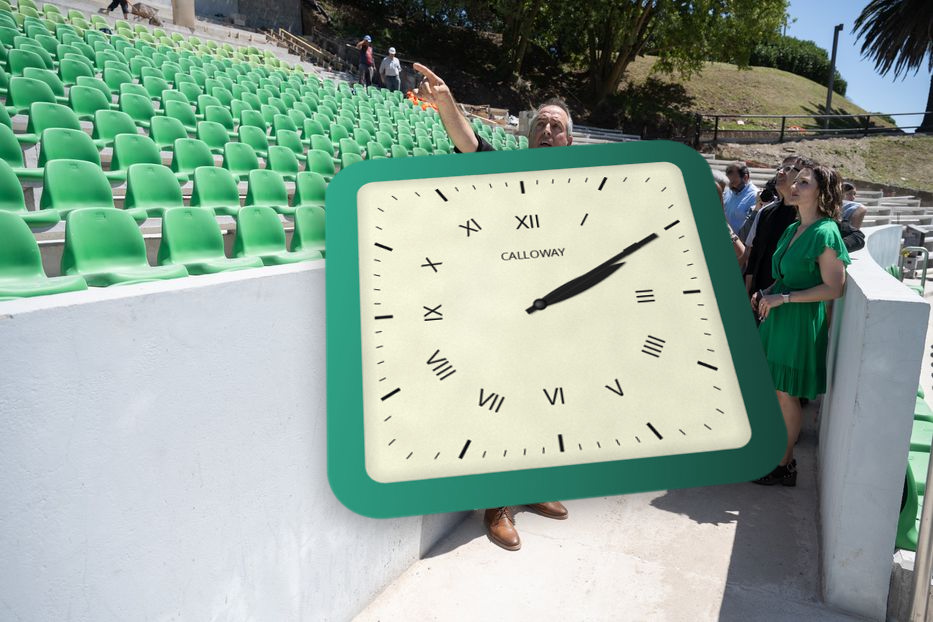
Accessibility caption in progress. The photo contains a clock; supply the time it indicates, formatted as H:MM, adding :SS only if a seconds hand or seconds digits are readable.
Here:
2:10
